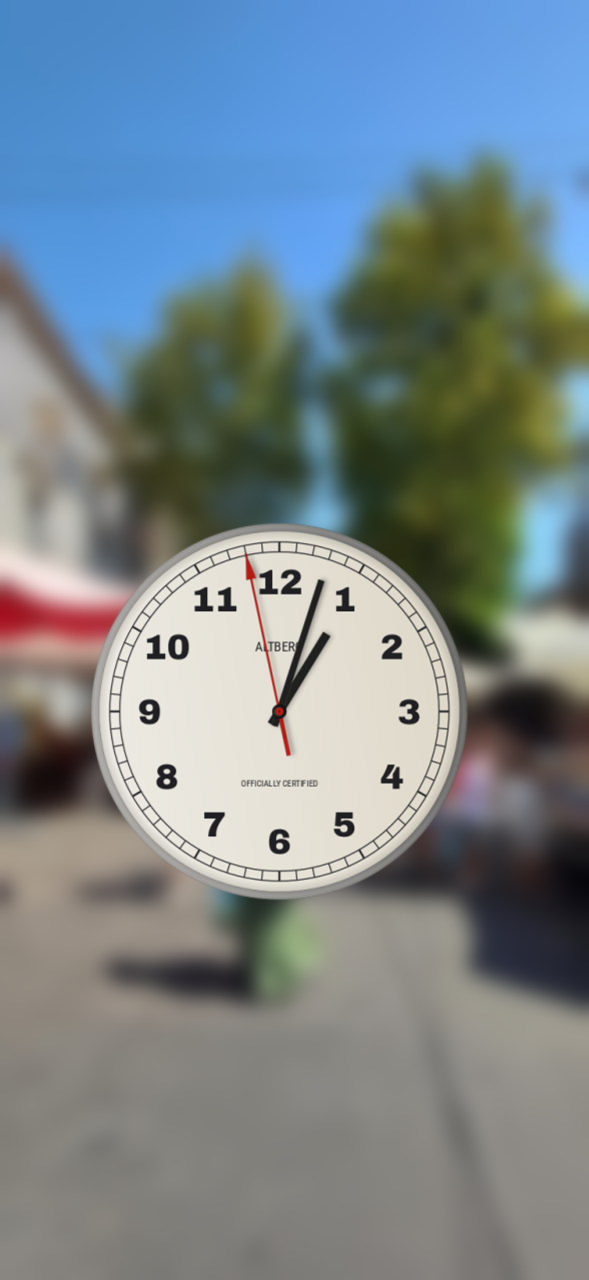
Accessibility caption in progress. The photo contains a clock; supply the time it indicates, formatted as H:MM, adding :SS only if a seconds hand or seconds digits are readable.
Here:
1:02:58
